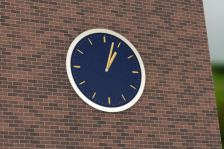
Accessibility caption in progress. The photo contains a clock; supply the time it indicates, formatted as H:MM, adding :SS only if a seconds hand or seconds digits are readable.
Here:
1:03
